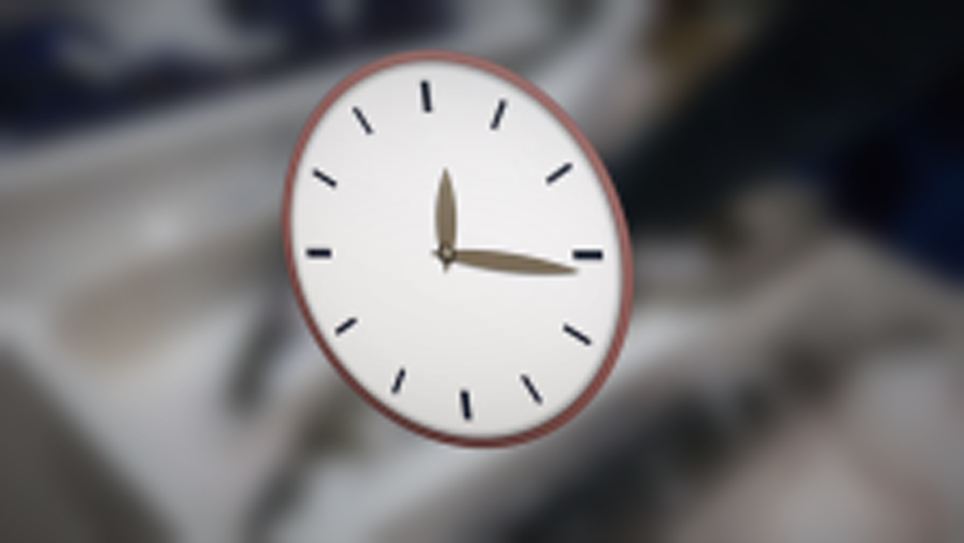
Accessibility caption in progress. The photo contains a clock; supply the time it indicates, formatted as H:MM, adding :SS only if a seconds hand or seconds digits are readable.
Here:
12:16
